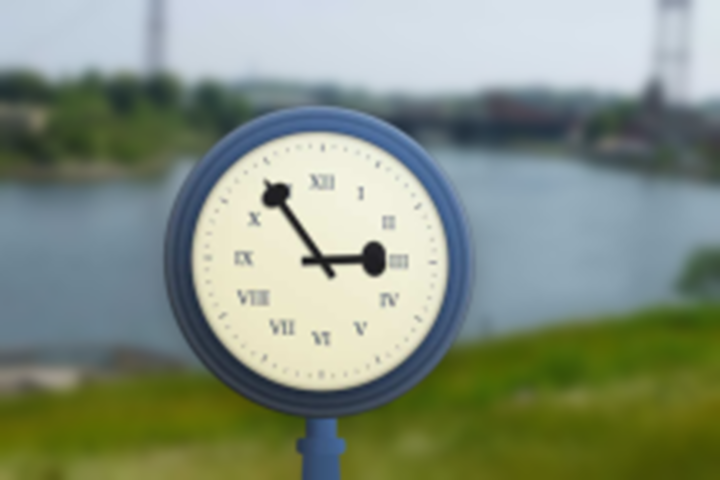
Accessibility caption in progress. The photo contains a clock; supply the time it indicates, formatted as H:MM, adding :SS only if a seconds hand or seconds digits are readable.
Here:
2:54
